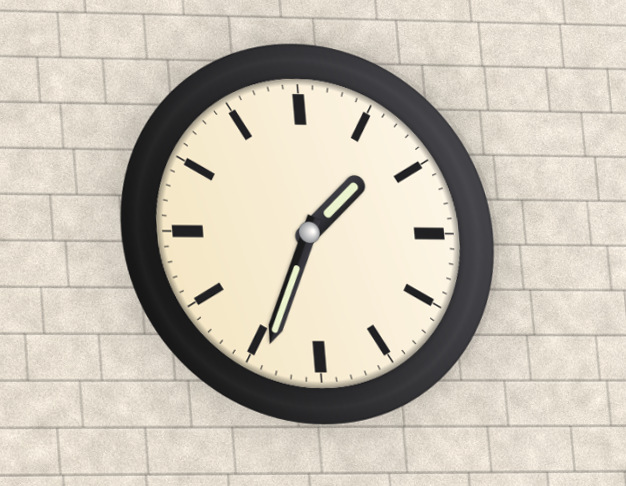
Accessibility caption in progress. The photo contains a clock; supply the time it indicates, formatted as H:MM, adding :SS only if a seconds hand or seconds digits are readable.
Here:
1:34
